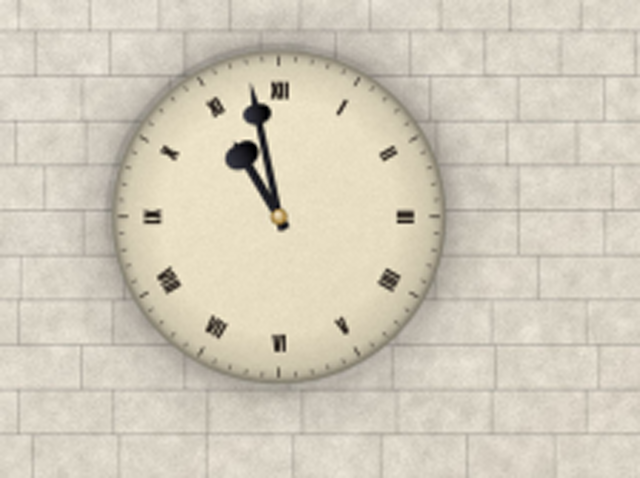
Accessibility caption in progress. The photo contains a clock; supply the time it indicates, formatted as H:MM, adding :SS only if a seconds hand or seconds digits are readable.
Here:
10:58
